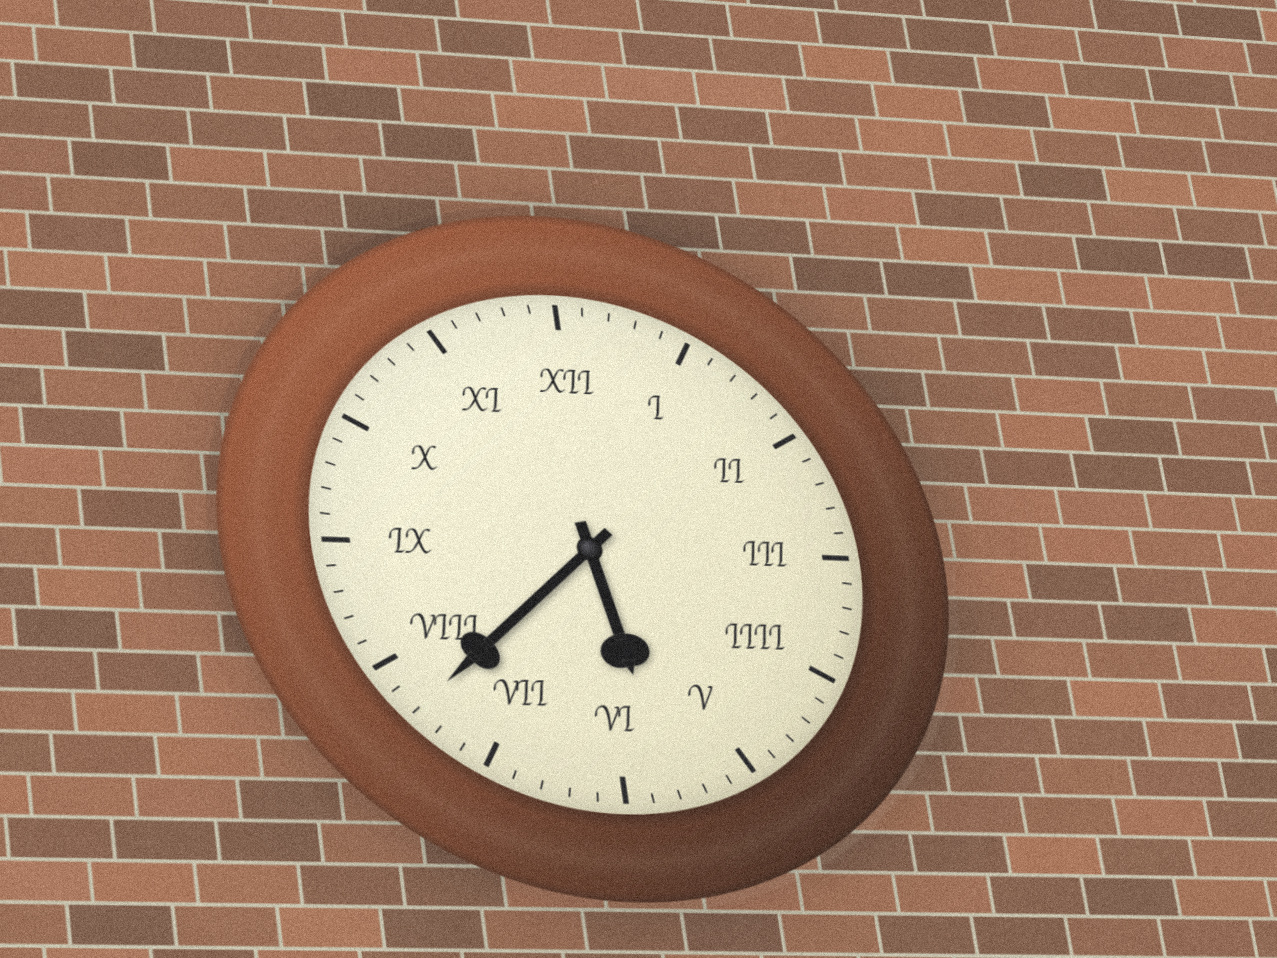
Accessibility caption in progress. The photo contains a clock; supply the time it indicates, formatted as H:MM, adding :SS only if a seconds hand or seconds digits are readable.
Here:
5:38
